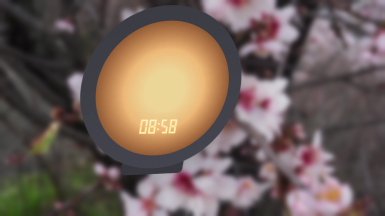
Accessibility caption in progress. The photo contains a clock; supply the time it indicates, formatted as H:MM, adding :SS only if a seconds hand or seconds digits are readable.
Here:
8:58
